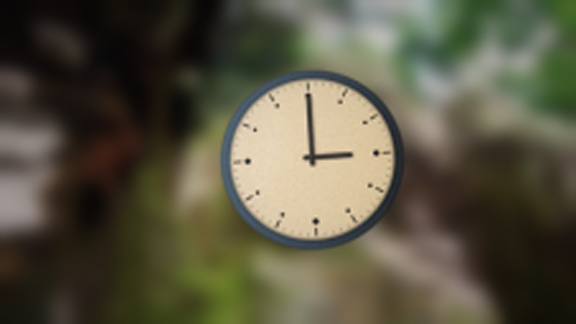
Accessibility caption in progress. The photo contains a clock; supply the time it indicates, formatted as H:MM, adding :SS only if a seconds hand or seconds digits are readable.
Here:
3:00
